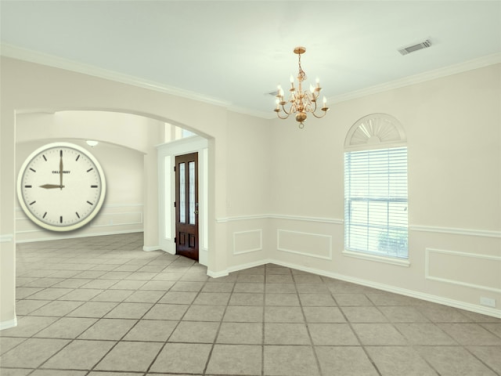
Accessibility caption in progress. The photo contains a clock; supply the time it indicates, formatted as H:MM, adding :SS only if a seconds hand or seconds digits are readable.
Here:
9:00
